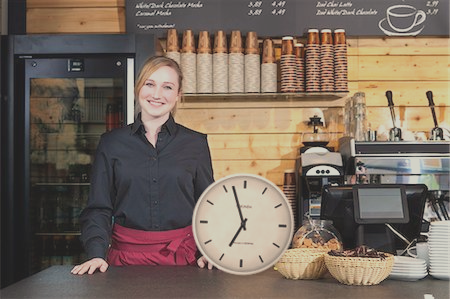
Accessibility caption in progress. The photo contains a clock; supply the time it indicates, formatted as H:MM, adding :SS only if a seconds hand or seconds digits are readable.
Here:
6:57
